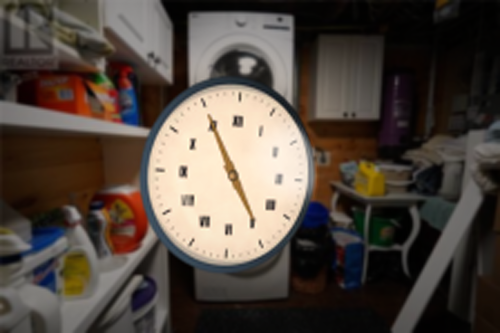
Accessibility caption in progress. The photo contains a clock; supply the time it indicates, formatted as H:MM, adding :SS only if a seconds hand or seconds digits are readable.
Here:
4:55
